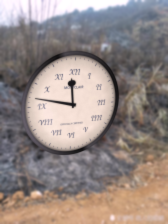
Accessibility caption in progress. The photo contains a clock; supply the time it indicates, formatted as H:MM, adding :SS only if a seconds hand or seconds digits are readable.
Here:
11:47
